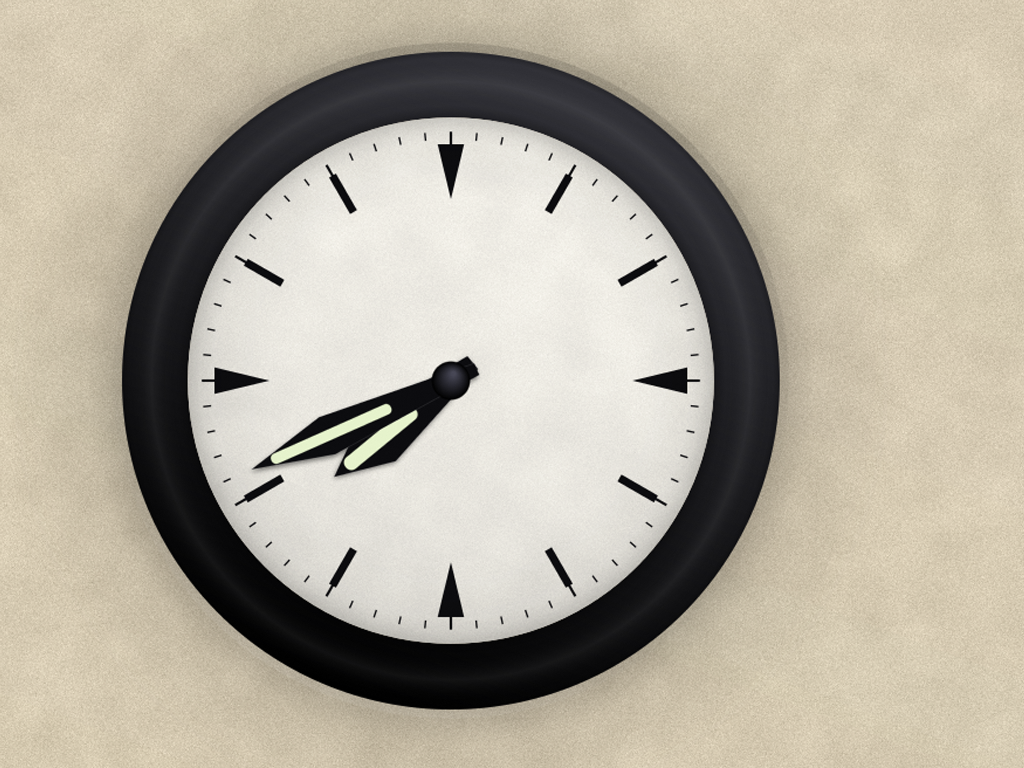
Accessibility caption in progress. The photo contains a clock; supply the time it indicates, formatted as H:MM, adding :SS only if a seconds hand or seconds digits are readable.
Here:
7:41
